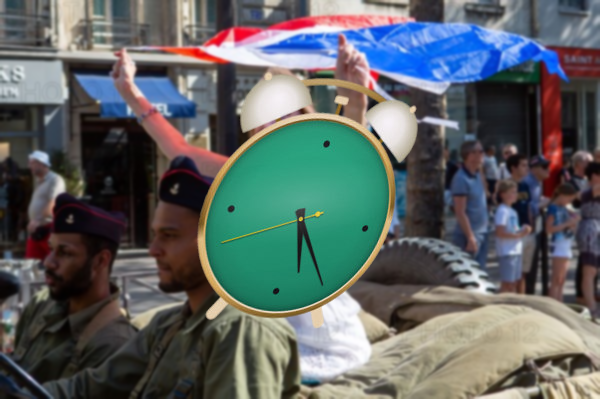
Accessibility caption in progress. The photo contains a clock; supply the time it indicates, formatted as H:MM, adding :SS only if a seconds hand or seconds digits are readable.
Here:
5:23:41
